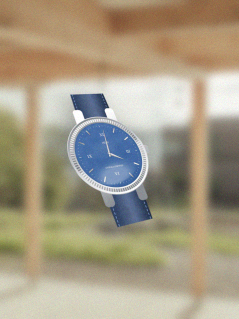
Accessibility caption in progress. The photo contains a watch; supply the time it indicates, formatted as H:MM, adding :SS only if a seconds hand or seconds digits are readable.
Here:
4:01
